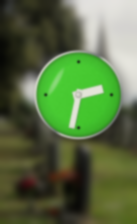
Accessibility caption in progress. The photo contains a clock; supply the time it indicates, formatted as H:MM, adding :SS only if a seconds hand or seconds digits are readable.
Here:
2:32
